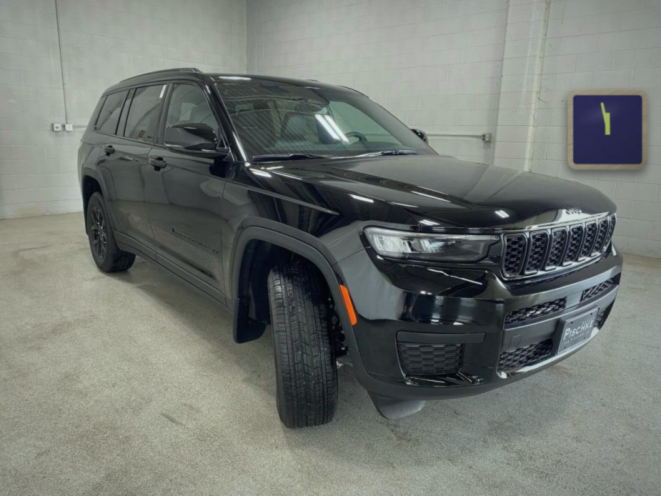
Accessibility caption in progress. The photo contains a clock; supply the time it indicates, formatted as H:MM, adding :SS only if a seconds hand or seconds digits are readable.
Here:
11:58
